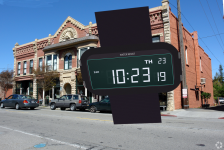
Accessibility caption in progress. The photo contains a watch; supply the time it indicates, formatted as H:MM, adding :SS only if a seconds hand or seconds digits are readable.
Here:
10:23:19
